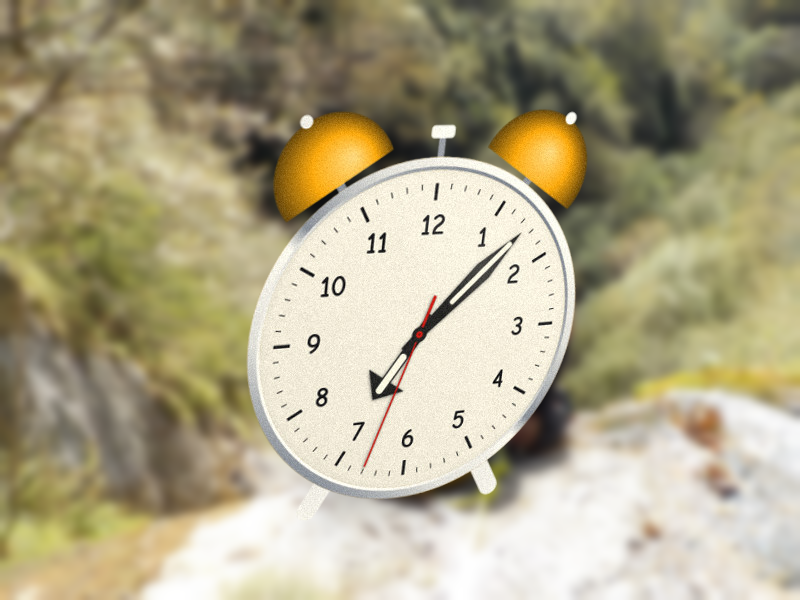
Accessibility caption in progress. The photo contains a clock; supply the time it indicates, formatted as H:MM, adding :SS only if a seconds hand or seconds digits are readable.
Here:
7:07:33
